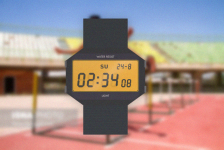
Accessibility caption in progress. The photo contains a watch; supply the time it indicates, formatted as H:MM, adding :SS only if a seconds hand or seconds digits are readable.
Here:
2:34:08
